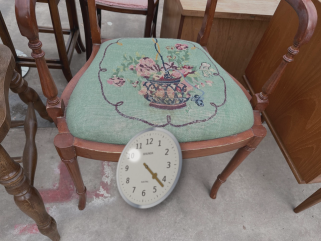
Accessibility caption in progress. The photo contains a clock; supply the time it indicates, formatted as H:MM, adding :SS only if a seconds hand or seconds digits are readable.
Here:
4:22
